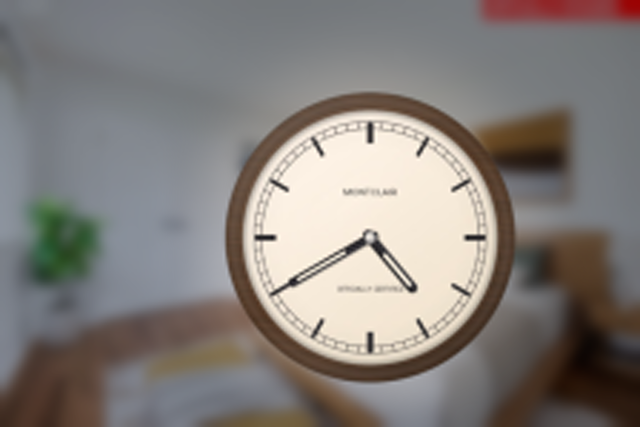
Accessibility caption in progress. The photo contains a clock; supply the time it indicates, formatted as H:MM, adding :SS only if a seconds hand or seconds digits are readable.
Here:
4:40
